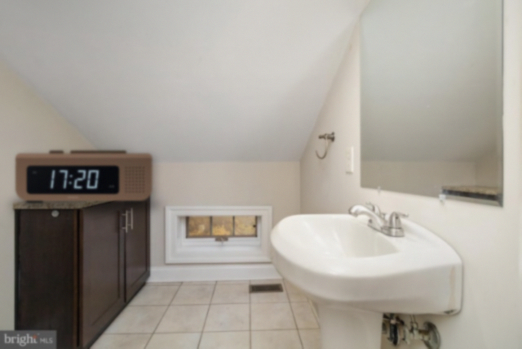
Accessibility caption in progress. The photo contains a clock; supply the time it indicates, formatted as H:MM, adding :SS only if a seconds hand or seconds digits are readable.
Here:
17:20
